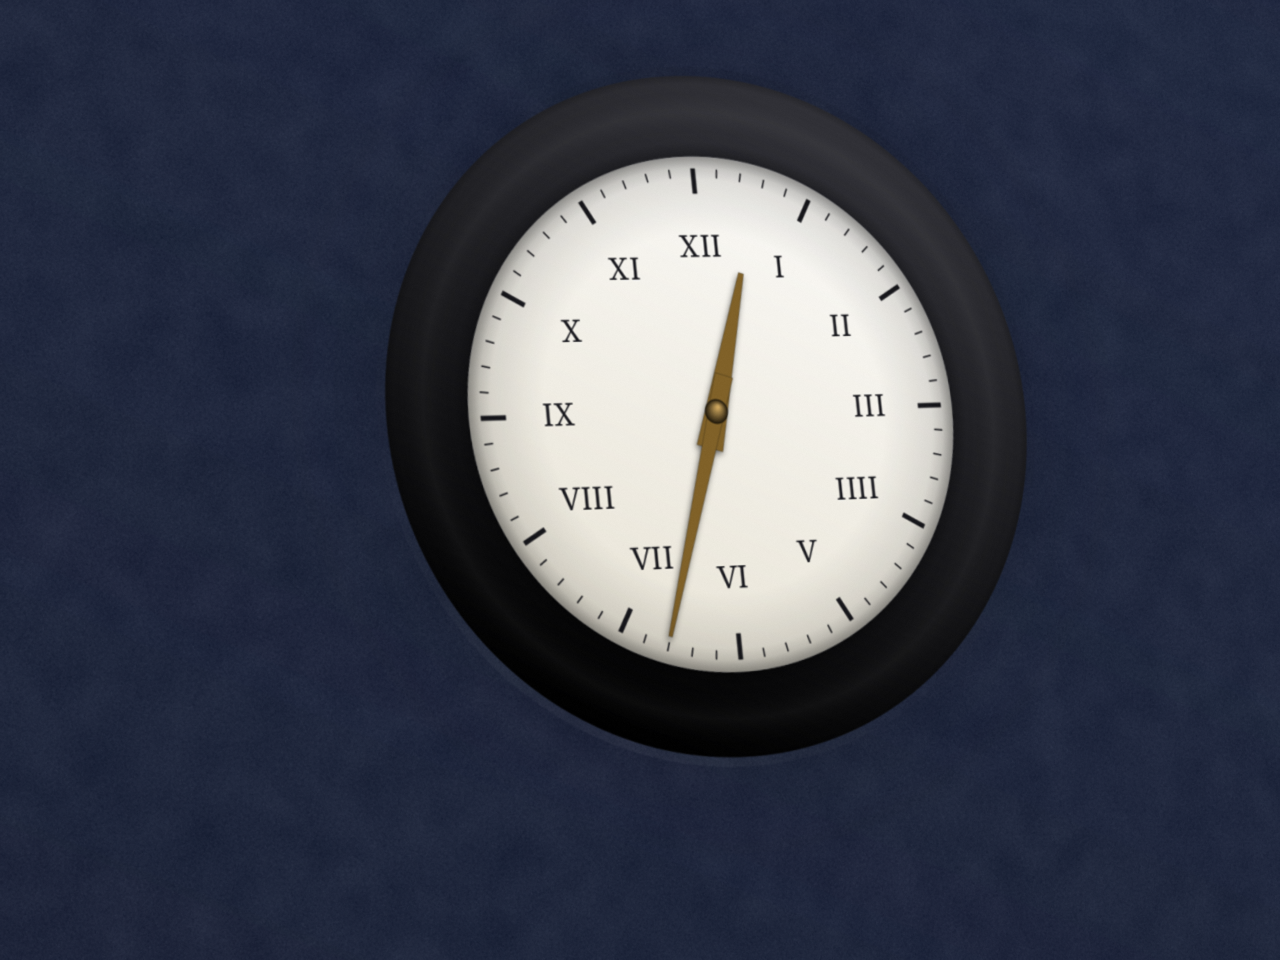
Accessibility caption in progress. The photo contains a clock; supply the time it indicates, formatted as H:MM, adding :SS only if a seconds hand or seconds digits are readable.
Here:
12:33
